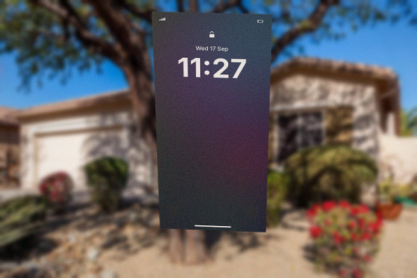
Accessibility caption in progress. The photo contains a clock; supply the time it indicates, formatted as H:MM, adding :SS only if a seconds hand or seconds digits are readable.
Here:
11:27
